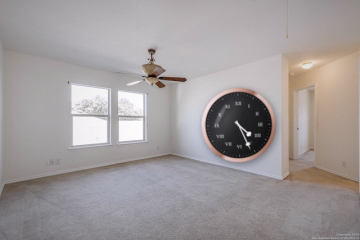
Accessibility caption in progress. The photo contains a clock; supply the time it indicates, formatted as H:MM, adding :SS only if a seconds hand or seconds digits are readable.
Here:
4:26
